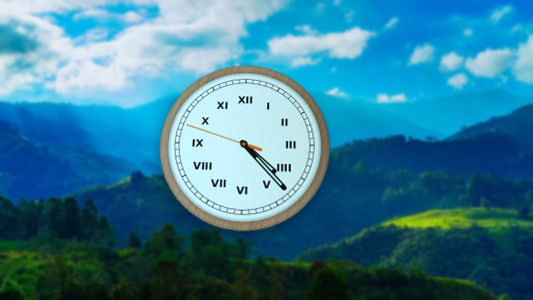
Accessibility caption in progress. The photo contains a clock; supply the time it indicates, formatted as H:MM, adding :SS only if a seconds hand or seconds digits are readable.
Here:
4:22:48
